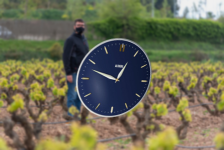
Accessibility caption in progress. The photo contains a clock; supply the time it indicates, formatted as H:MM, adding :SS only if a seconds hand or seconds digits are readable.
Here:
12:48
